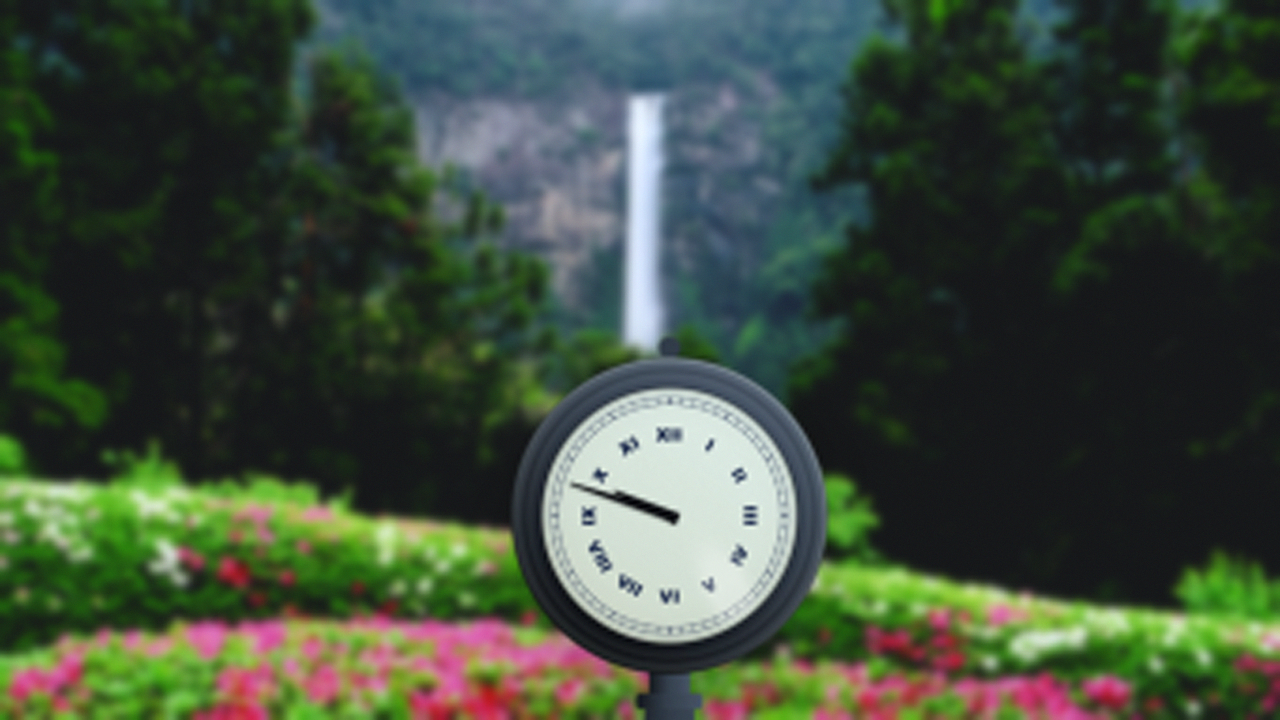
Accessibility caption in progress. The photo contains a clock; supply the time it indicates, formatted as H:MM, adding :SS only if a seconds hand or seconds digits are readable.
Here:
9:48
